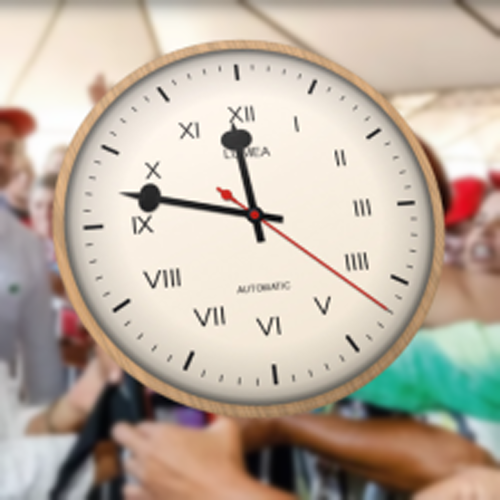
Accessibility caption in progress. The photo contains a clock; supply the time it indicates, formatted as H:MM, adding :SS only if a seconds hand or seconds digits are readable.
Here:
11:47:22
